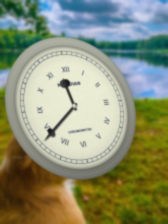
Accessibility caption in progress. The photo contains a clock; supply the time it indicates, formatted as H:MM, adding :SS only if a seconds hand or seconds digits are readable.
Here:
11:39
